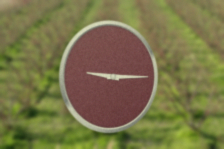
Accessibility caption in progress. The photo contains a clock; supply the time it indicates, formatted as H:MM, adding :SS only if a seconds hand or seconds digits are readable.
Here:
9:15
